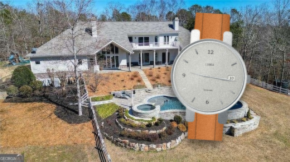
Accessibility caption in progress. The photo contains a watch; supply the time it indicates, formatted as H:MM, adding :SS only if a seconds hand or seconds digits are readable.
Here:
9:16
